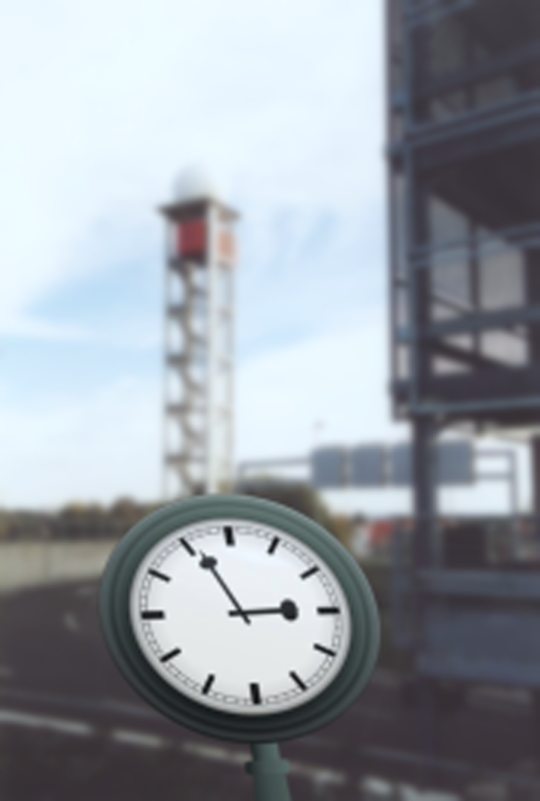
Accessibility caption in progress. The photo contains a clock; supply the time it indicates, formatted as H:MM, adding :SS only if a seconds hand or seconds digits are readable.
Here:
2:56
